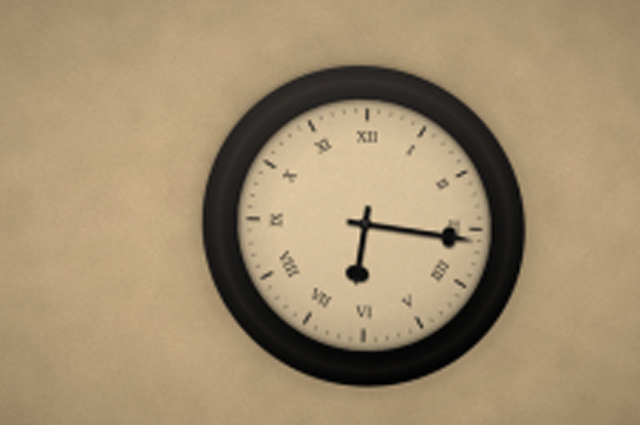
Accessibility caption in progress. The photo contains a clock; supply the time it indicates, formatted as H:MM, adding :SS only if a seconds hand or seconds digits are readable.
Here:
6:16
